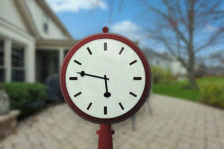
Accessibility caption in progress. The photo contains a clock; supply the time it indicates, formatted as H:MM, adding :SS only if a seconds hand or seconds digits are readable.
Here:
5:47
